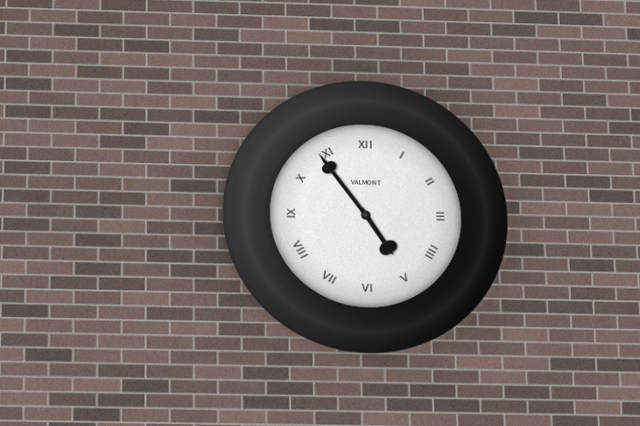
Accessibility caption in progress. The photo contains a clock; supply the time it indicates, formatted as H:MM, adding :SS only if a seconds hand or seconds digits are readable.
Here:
4:54
